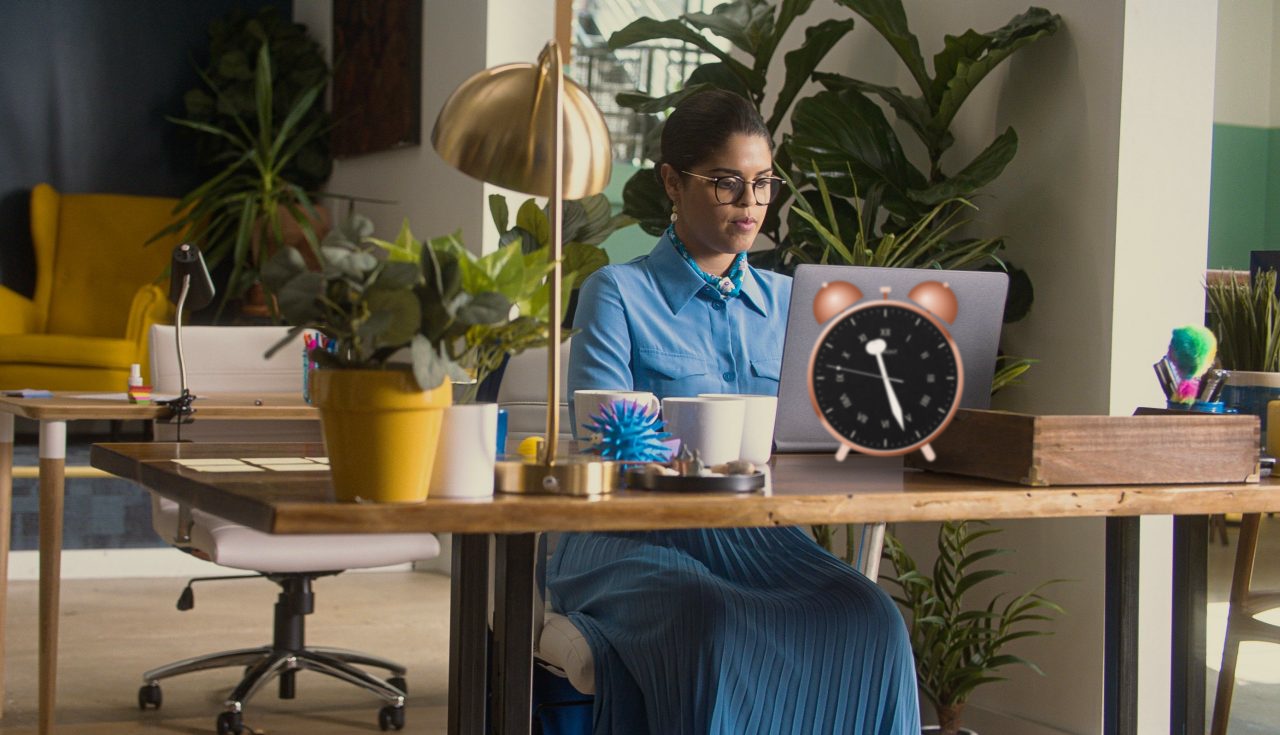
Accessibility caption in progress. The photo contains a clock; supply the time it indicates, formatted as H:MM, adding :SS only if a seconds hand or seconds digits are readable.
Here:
11:26:47
